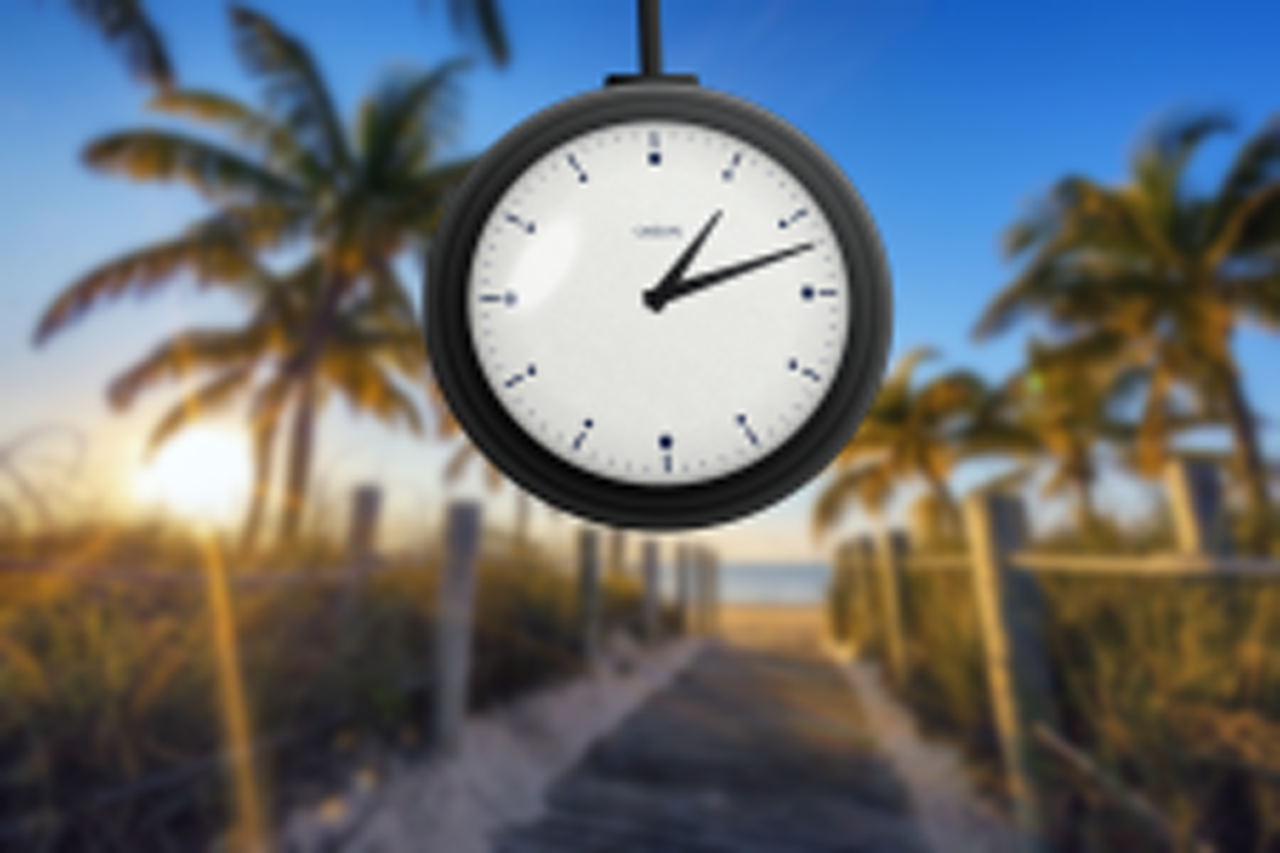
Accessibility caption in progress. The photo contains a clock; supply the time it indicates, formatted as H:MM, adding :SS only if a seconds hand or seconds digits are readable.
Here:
1:12
